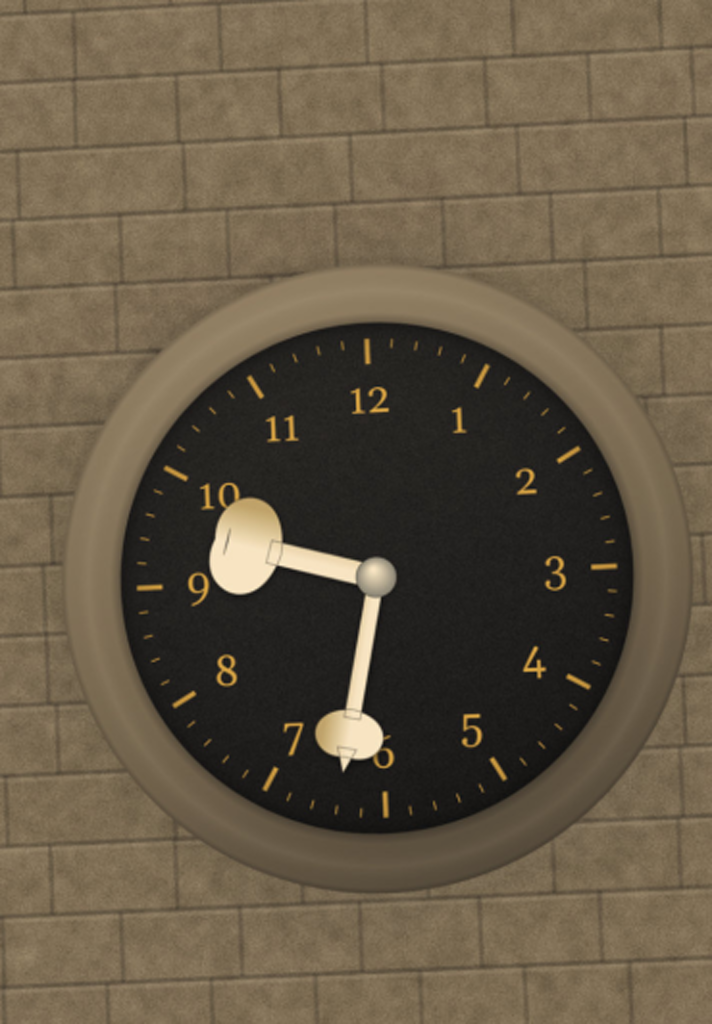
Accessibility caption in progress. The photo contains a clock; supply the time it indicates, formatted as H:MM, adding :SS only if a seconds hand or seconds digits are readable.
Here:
9:32
